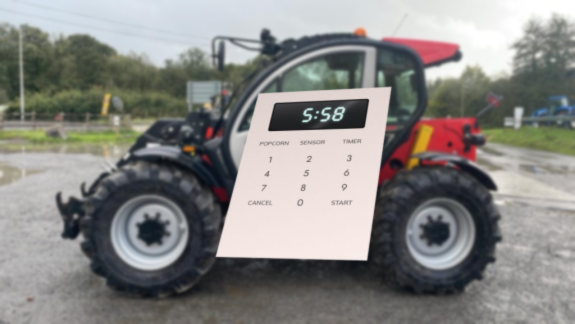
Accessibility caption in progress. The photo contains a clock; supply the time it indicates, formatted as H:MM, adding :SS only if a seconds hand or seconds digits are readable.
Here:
5:58
